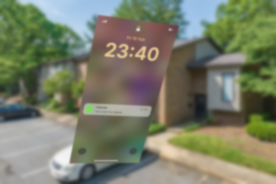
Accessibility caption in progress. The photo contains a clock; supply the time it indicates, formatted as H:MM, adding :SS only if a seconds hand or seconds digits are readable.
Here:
23:40
